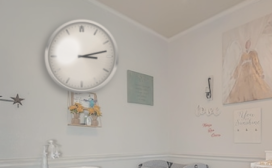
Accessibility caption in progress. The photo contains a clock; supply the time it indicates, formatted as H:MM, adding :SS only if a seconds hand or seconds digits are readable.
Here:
3:13
